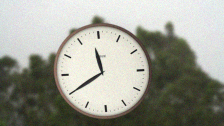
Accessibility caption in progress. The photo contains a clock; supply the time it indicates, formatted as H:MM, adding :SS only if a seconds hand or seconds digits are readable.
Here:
11:40
